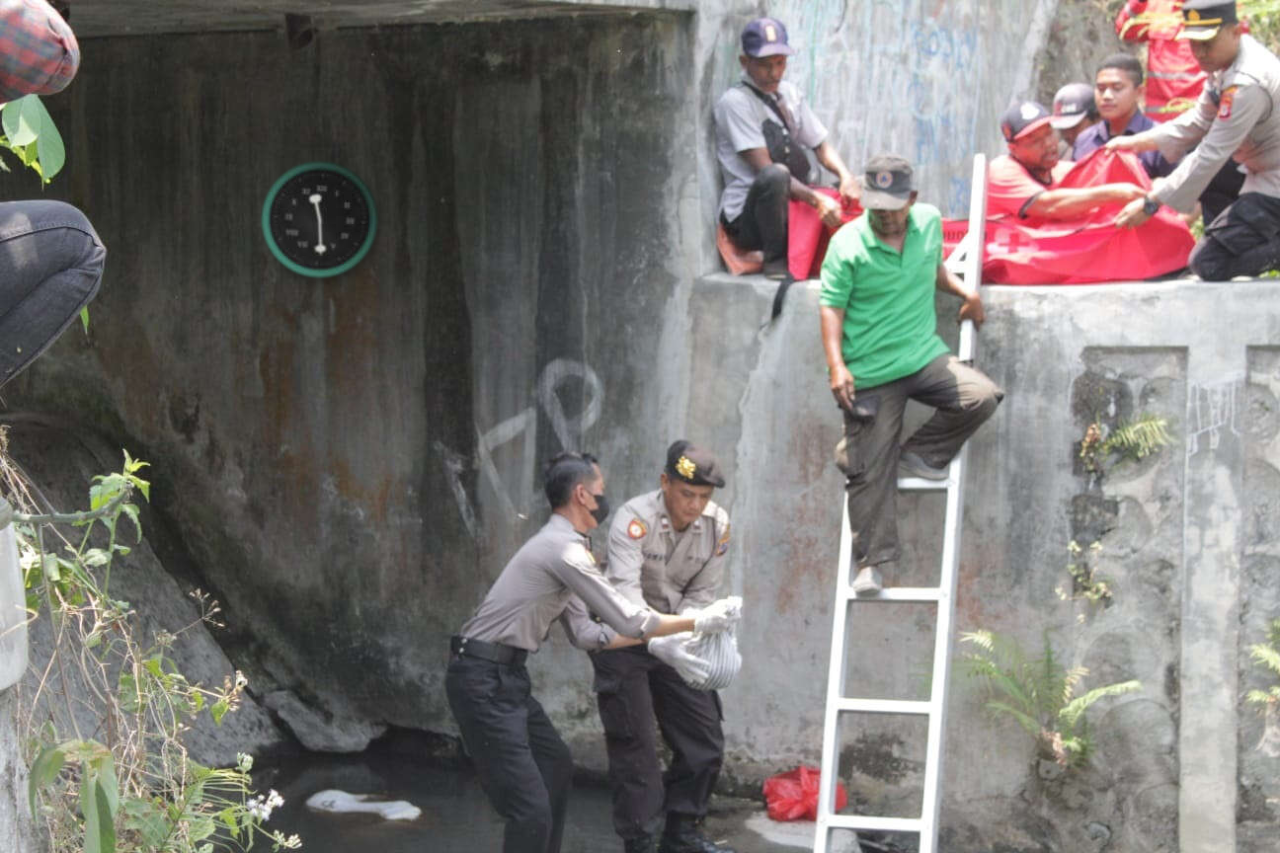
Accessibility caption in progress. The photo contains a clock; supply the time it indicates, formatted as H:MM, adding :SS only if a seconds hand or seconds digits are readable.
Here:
11:29
